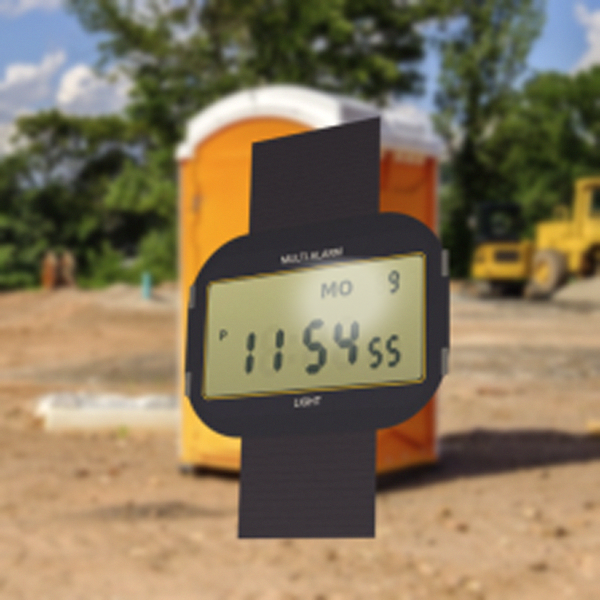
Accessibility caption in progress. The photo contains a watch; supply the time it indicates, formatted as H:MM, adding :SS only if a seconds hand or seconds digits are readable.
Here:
11:54:55
